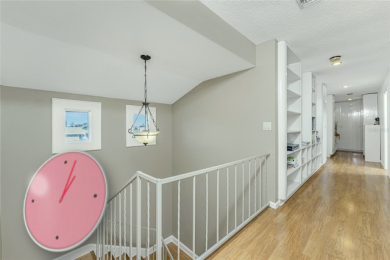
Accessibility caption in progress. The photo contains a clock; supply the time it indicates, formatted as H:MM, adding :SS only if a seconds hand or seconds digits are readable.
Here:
1:03
